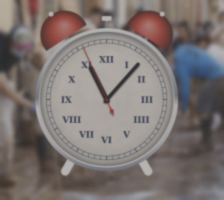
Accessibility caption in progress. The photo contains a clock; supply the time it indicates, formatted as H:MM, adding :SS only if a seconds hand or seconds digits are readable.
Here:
11:06:56
